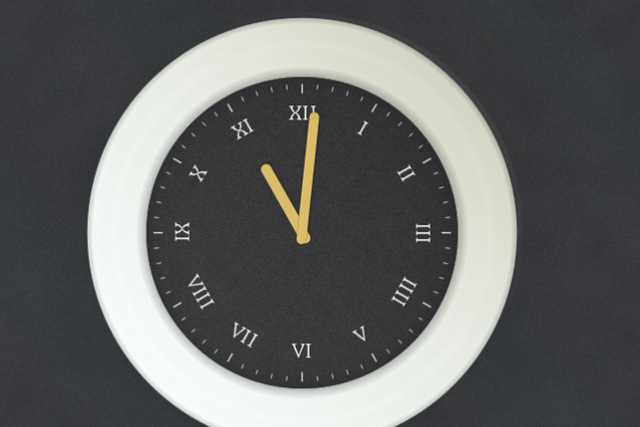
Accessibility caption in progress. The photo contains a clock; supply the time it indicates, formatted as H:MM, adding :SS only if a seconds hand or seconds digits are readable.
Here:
11:01
